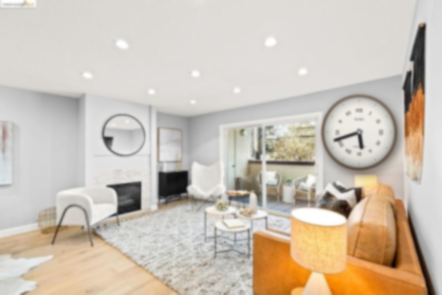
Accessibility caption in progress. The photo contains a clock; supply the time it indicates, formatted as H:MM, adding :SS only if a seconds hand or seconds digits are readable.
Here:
5:42
